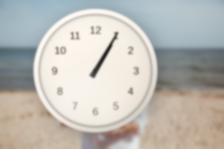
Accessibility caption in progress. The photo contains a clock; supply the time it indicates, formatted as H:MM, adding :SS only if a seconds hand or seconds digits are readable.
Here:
1:05
